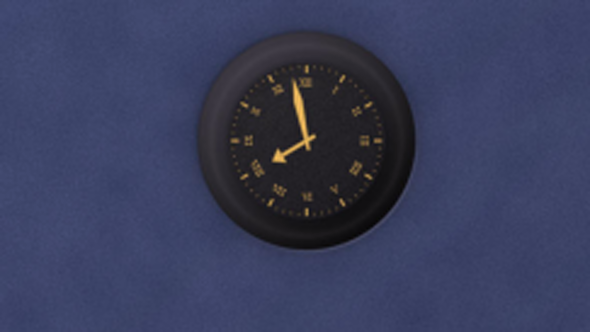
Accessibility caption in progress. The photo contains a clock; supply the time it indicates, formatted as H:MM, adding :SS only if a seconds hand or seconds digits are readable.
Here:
7:58
